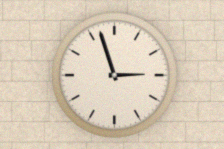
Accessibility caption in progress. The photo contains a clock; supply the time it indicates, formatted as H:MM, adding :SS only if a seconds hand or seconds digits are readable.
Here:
2:57
